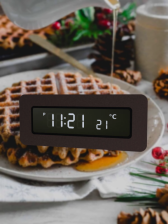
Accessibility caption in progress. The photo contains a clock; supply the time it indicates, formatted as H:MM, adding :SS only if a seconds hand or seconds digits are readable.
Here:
11:21
